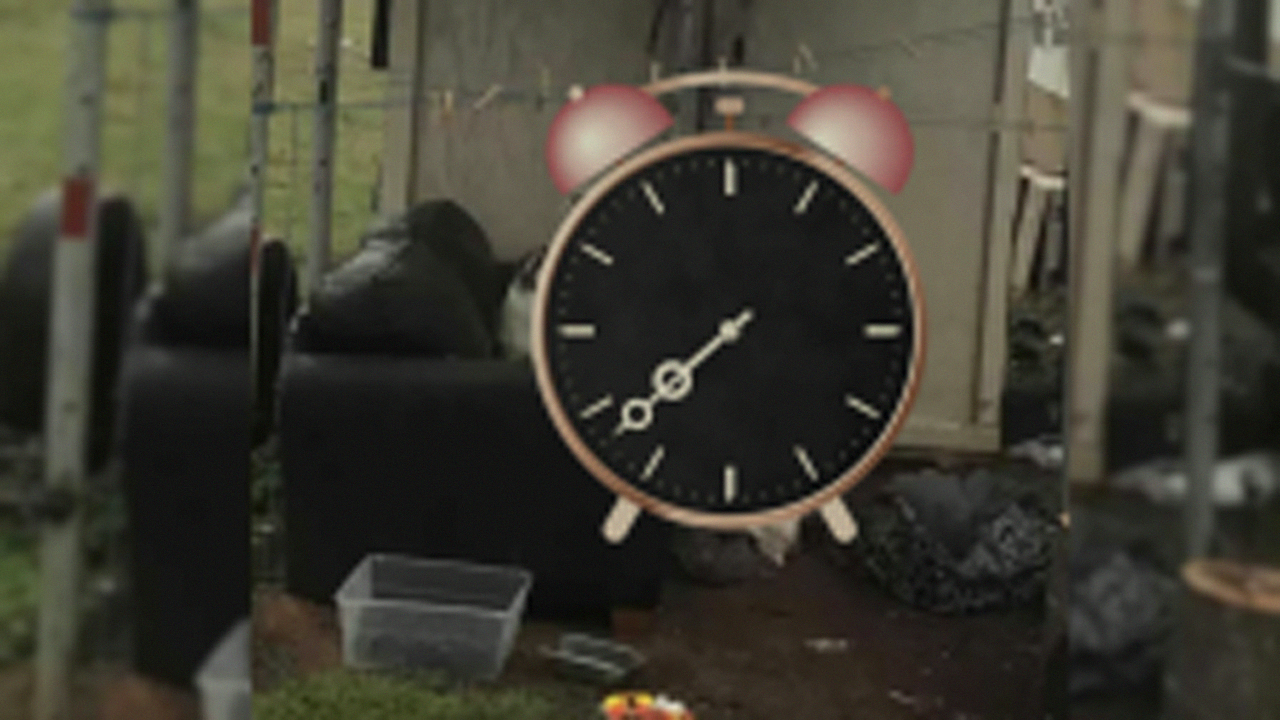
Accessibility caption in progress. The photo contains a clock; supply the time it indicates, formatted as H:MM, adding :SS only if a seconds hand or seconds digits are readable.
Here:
7:38
